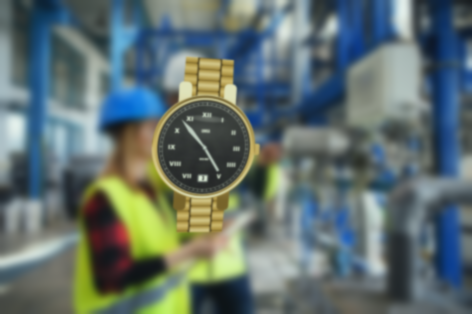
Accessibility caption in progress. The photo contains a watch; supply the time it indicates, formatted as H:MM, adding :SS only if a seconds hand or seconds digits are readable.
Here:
4:53
